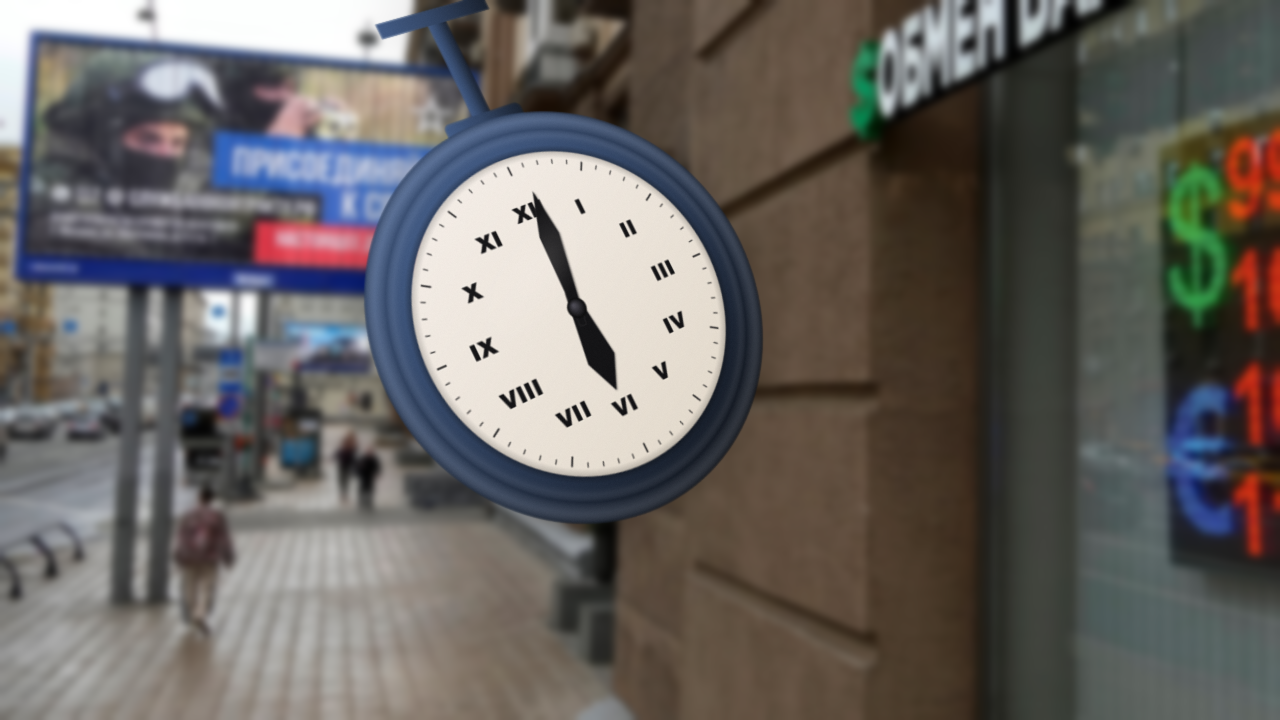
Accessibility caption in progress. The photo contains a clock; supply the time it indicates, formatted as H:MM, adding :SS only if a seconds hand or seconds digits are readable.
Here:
6:01
